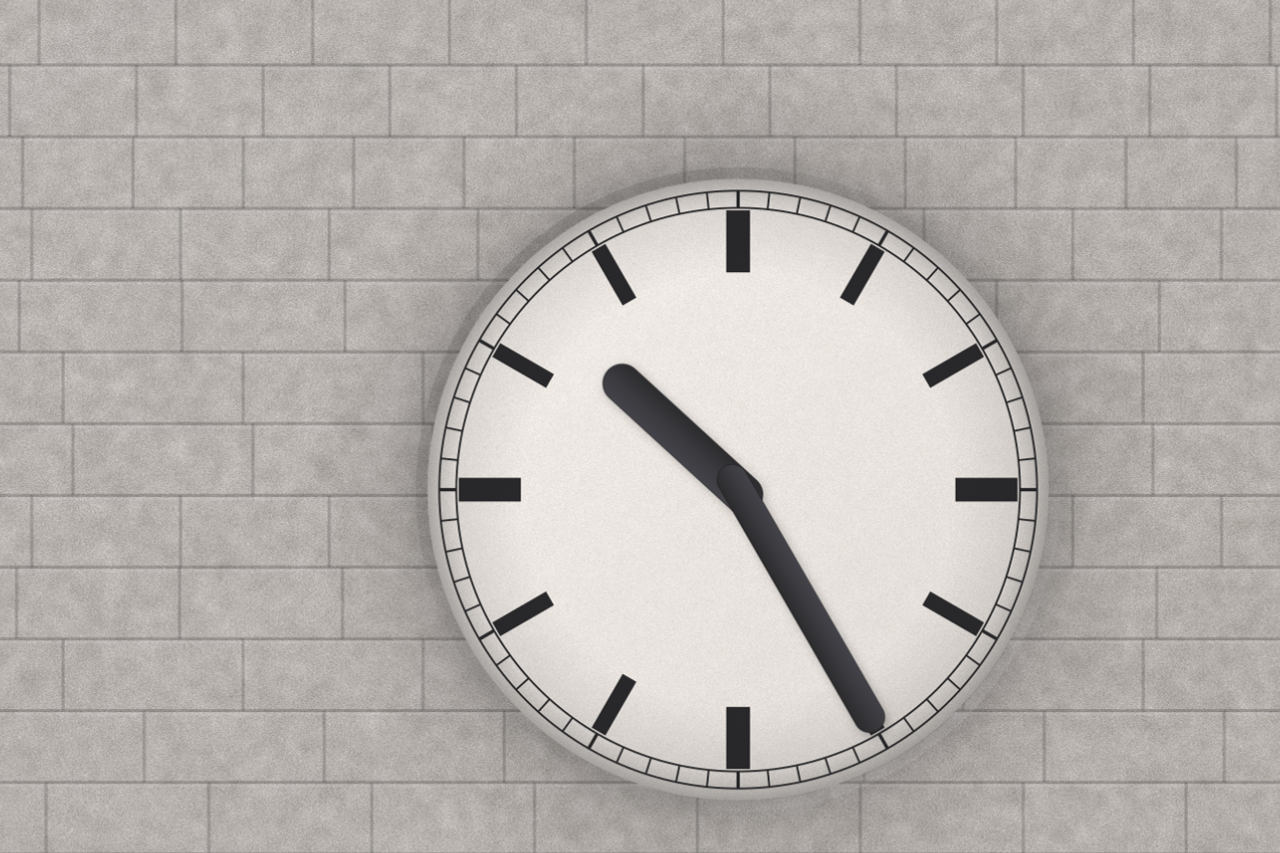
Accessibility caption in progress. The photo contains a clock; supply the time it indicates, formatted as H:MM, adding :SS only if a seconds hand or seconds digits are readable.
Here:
10:25
